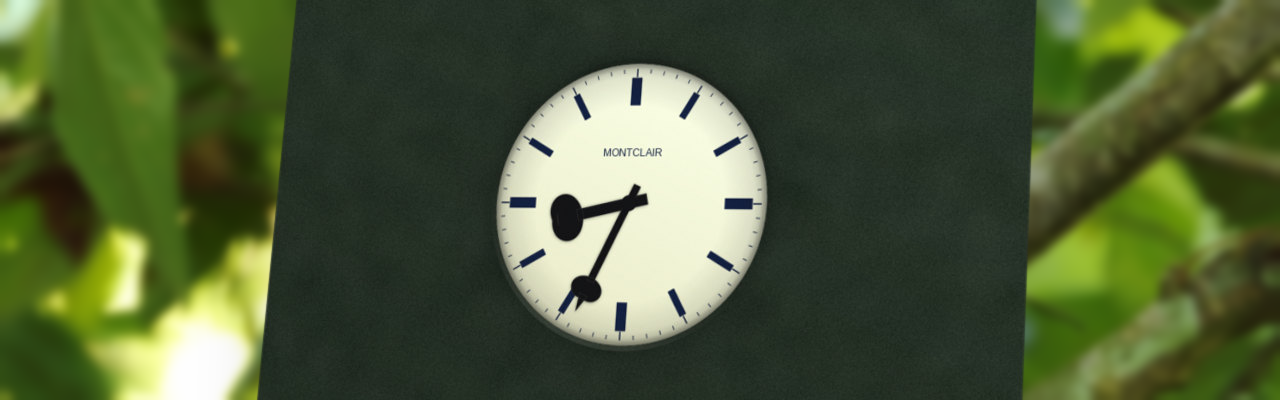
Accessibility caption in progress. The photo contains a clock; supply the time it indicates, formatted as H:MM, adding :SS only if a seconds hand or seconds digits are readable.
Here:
8:34
